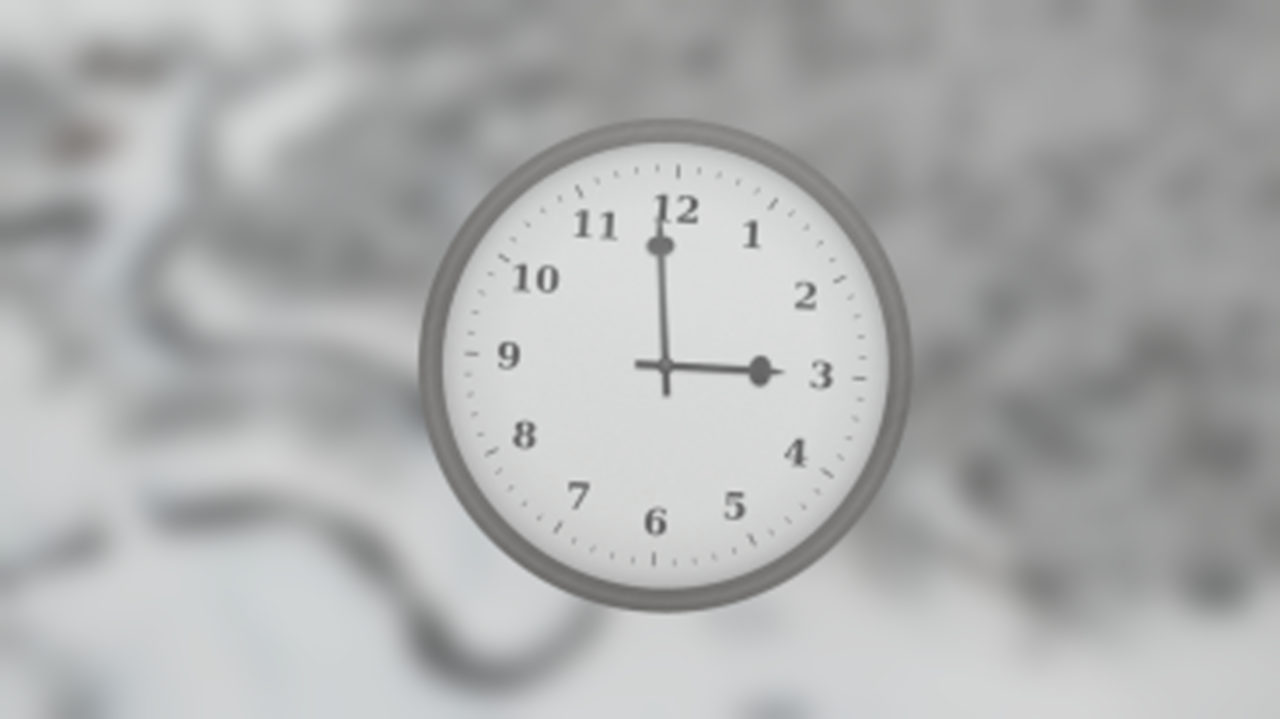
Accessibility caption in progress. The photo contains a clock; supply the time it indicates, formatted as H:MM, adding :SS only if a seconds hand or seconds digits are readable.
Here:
2:59
